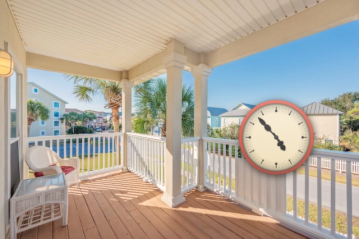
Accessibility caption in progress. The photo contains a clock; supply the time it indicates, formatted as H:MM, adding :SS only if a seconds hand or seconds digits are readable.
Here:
4:53
